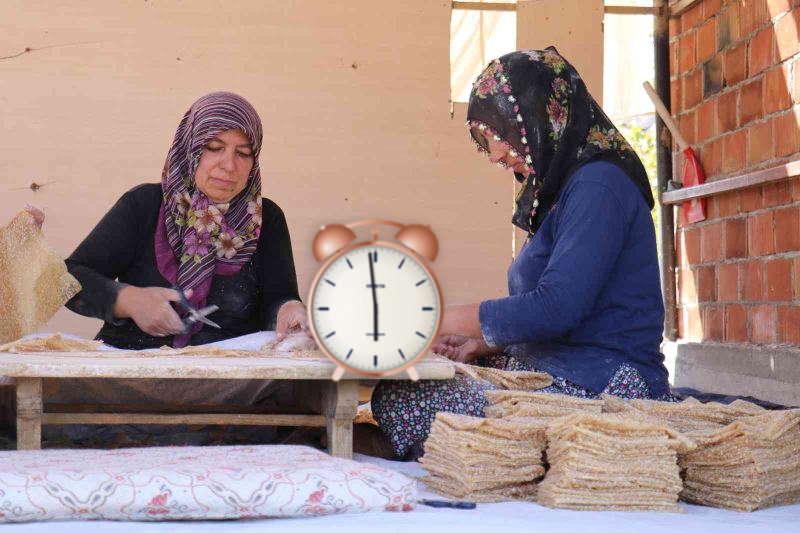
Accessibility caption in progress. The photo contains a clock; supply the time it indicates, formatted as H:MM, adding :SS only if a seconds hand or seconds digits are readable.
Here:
5:59
